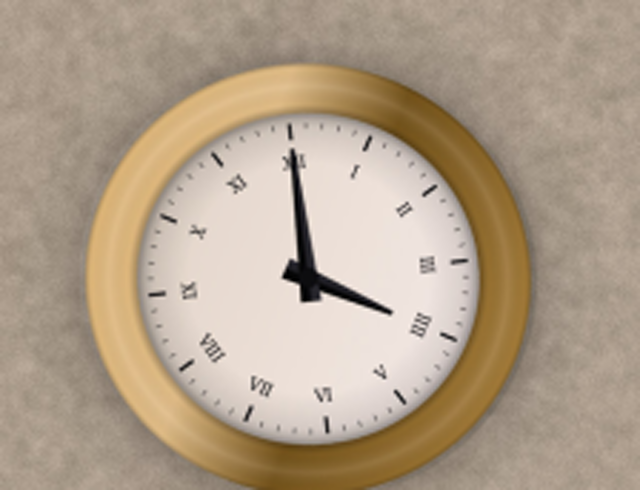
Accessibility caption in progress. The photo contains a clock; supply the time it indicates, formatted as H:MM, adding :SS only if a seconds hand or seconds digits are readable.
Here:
4:00
